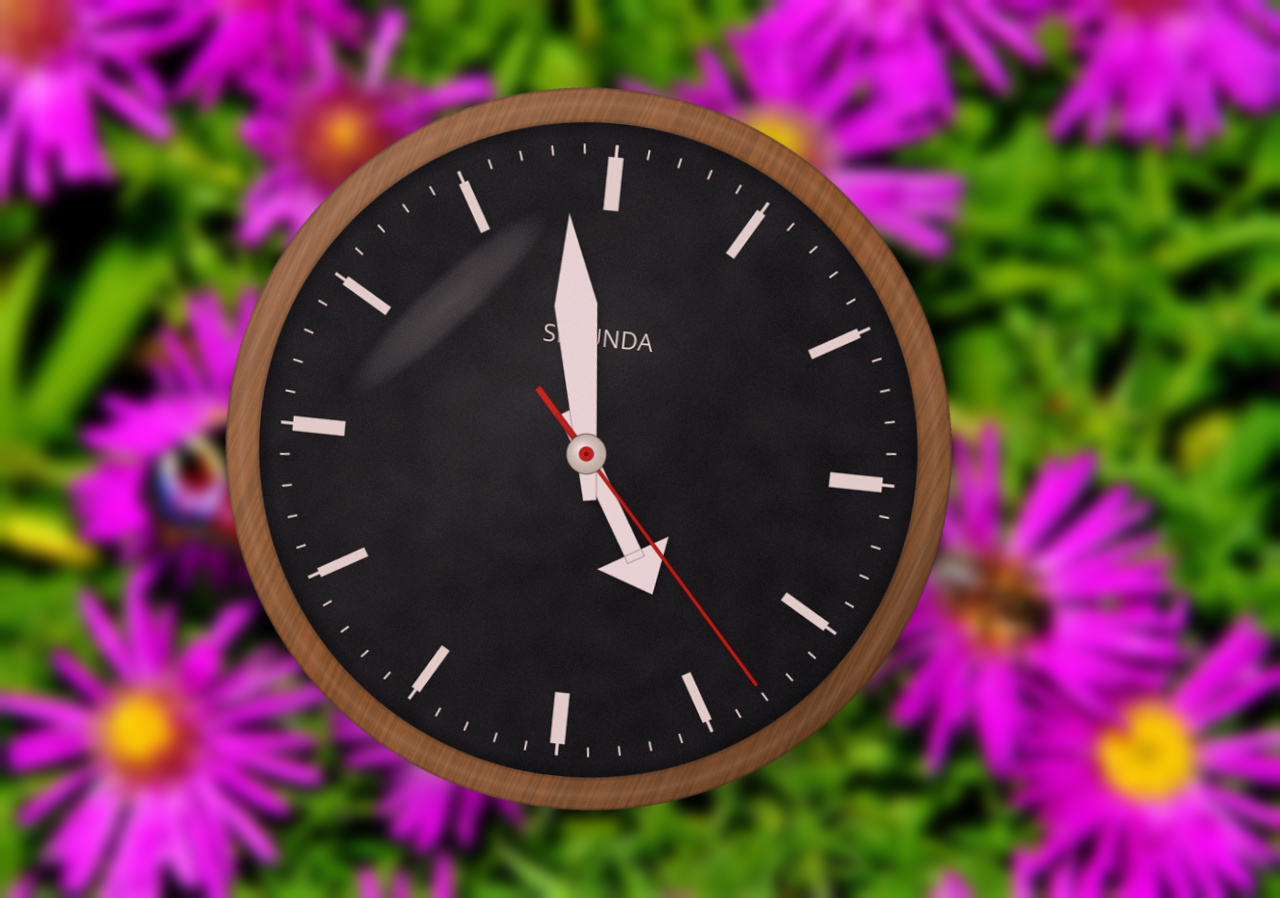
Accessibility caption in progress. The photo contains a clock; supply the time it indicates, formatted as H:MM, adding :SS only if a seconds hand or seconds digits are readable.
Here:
4:58:23
